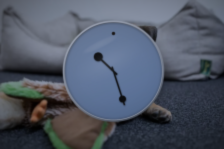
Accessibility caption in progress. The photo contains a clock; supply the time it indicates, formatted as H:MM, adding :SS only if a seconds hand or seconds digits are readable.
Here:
10:27
